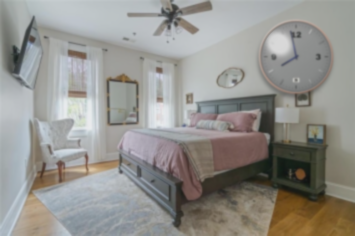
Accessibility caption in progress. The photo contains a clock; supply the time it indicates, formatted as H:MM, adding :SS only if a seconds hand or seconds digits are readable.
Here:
7:58
